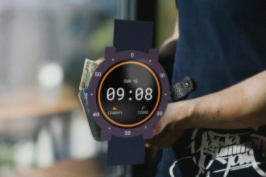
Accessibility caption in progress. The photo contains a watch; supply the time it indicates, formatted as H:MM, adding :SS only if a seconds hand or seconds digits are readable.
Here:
9:08
